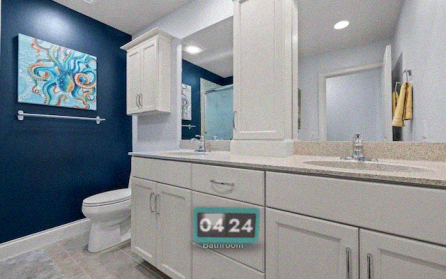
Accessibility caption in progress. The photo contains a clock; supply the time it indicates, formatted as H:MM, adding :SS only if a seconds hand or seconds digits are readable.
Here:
4:24
